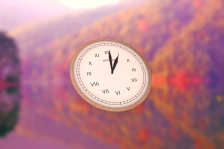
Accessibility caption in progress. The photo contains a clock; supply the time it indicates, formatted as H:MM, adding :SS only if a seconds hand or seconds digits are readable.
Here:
1:01
